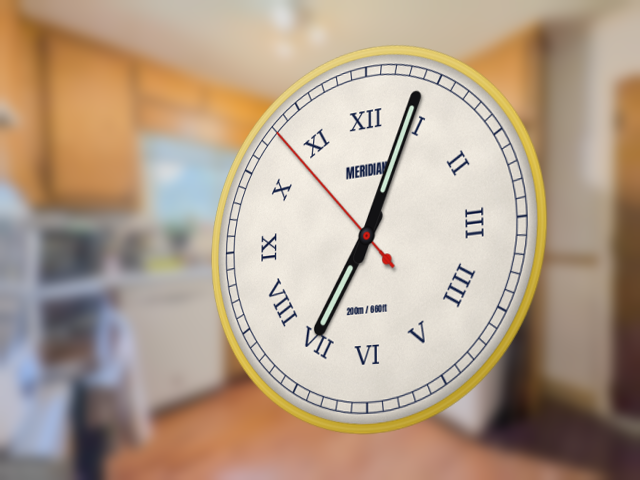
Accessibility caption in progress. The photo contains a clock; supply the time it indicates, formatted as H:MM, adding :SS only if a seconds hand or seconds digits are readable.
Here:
7:03:53
